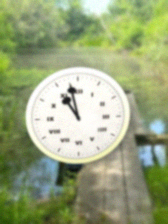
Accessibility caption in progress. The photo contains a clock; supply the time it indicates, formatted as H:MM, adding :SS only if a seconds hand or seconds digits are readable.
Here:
10:58
